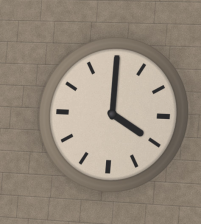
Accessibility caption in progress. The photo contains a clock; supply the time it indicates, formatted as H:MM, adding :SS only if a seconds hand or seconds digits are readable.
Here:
4:00
